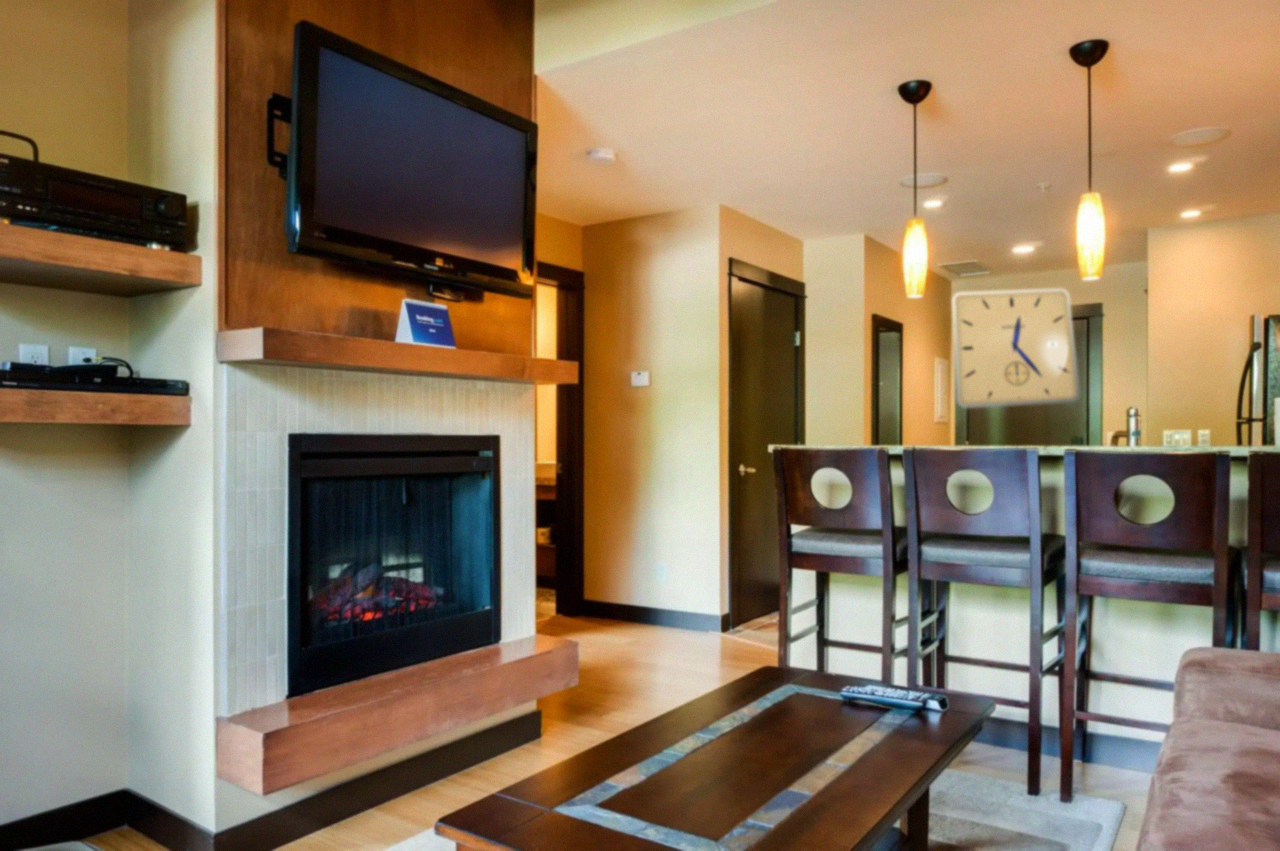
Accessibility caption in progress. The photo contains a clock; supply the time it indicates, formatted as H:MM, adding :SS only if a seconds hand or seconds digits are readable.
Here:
12:24
